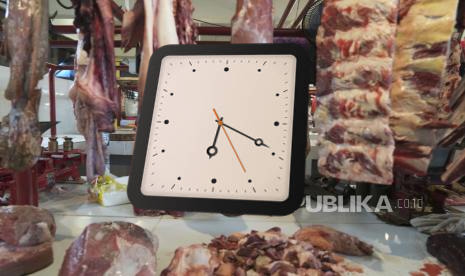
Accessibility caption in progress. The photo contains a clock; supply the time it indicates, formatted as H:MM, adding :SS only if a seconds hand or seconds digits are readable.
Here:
6:19:25
